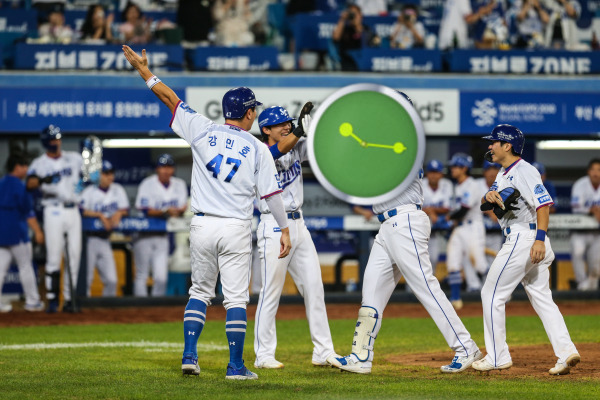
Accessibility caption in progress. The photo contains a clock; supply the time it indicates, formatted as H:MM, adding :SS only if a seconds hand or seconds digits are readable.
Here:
10:16
